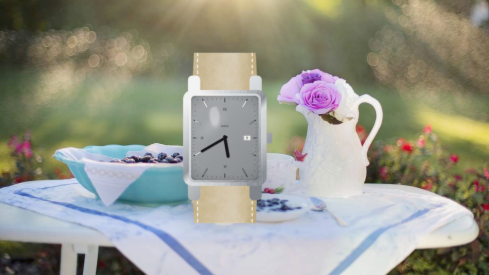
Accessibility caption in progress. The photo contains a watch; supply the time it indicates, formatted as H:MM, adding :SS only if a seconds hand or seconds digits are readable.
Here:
5:40
